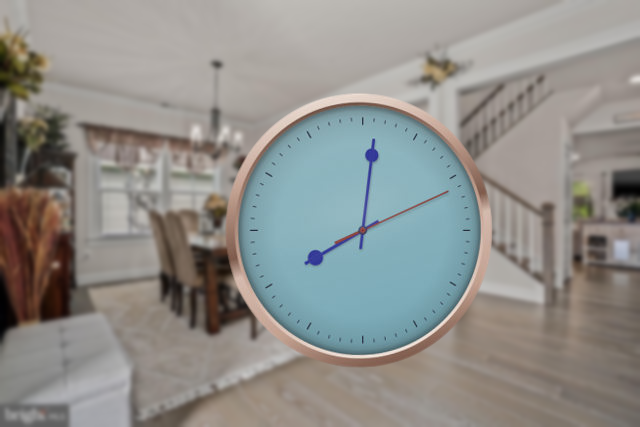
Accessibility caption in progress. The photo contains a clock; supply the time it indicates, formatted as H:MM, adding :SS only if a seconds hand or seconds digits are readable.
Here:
8:01:11
